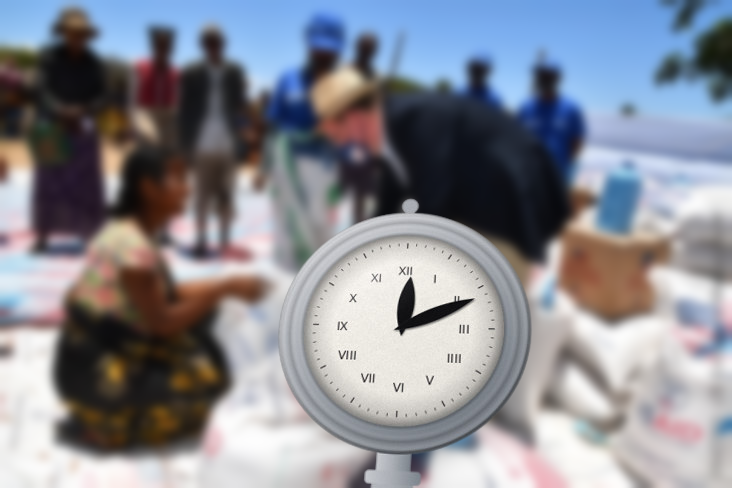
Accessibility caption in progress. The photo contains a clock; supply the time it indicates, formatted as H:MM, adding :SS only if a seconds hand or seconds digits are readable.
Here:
12:11
